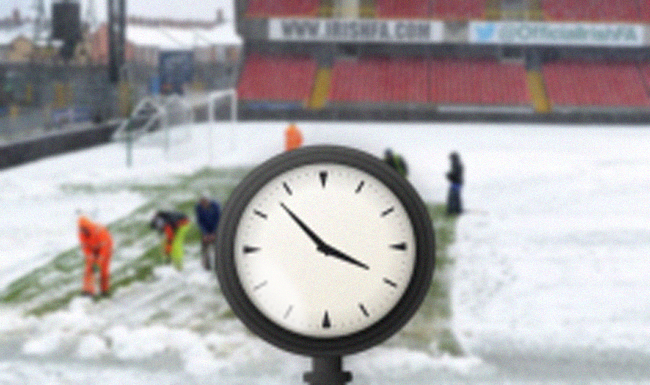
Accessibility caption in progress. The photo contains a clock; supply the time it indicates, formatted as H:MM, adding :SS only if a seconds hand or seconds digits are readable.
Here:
3:53
